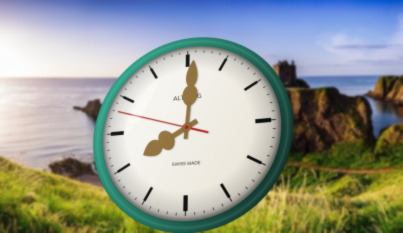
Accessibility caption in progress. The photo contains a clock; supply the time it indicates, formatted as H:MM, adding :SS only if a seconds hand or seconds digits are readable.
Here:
8:00:48
